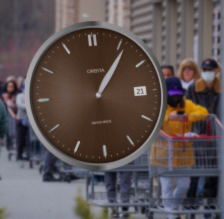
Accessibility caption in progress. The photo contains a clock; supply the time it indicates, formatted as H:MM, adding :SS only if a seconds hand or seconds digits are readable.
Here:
1:06
